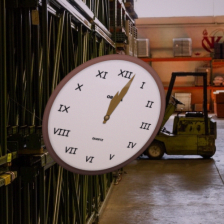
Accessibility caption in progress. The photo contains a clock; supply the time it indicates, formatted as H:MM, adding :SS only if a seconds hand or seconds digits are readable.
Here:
12:02
